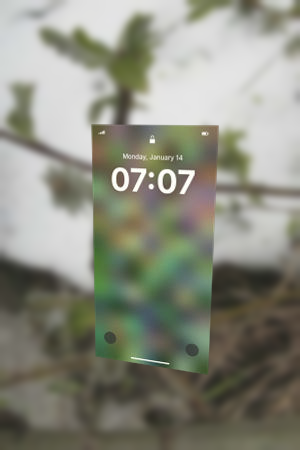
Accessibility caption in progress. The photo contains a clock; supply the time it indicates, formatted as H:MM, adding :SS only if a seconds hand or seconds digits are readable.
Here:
7:07
